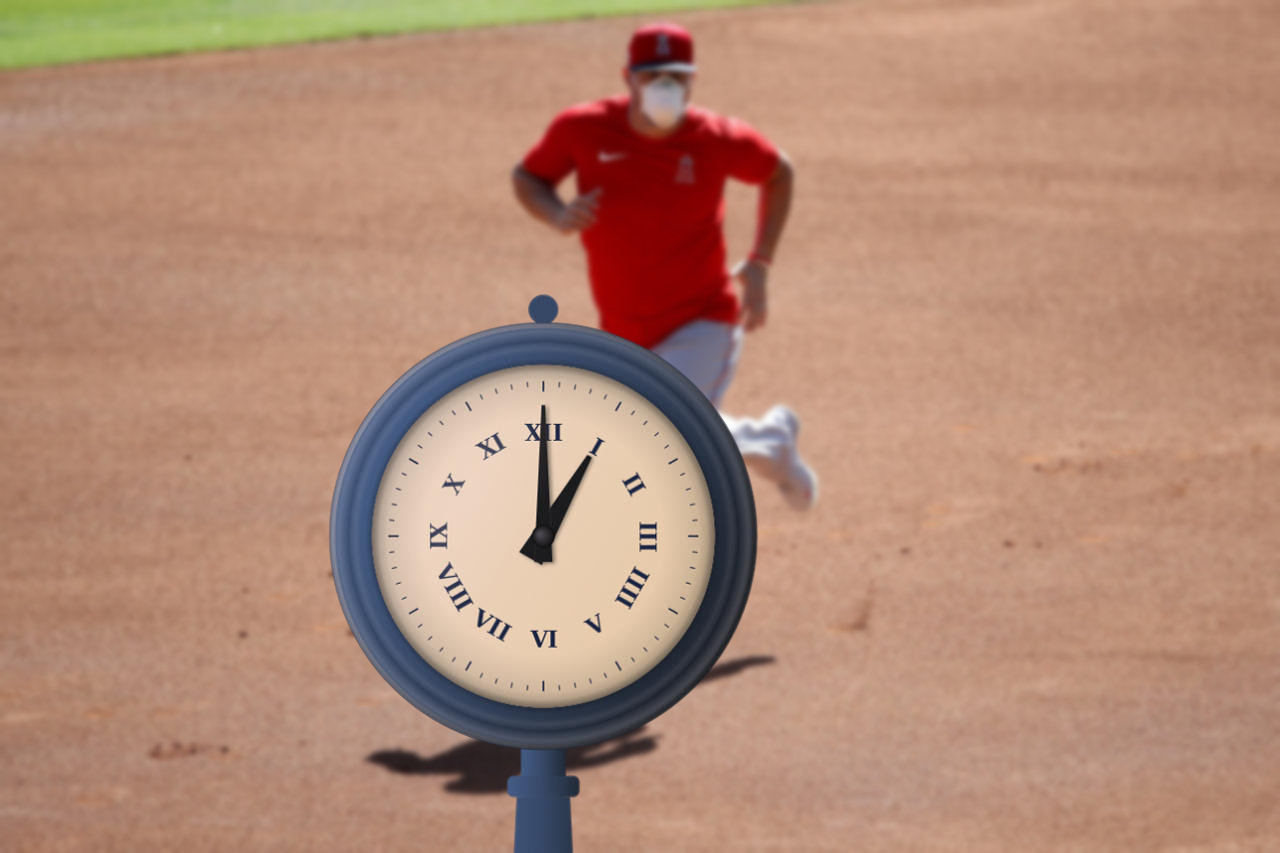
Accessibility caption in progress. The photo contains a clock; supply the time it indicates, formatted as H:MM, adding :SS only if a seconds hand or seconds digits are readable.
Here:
1:00
